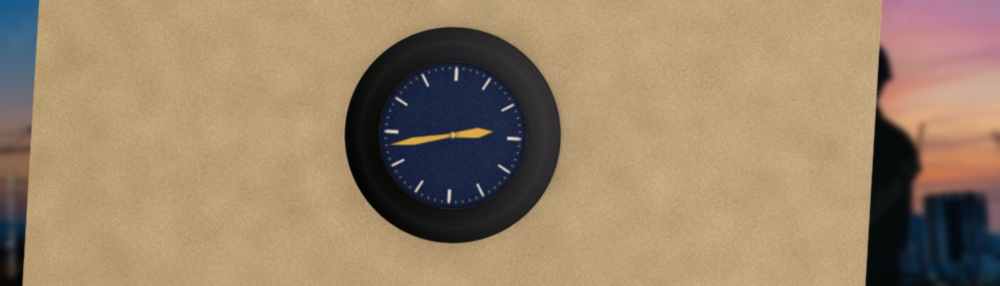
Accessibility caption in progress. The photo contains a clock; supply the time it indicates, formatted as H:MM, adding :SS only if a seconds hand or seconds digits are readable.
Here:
2:43
